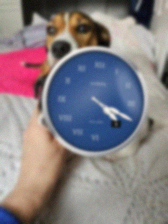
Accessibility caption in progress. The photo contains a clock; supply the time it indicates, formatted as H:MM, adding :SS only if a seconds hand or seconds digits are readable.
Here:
4:19
